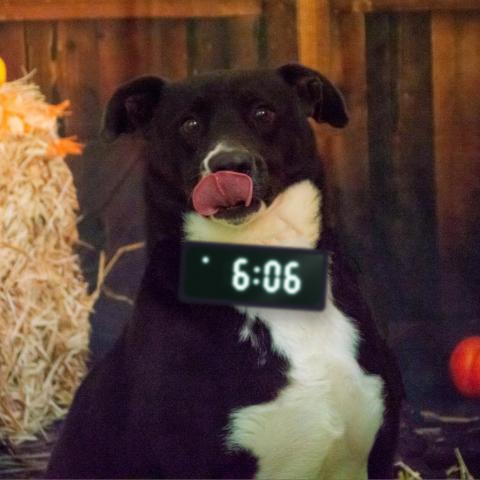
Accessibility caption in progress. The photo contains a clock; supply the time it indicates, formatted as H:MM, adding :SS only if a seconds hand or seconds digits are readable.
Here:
6:06
